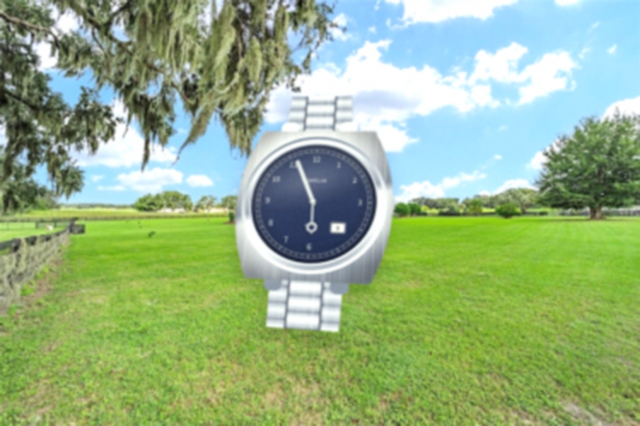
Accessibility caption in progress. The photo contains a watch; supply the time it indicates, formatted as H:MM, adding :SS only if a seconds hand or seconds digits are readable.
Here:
5:56
